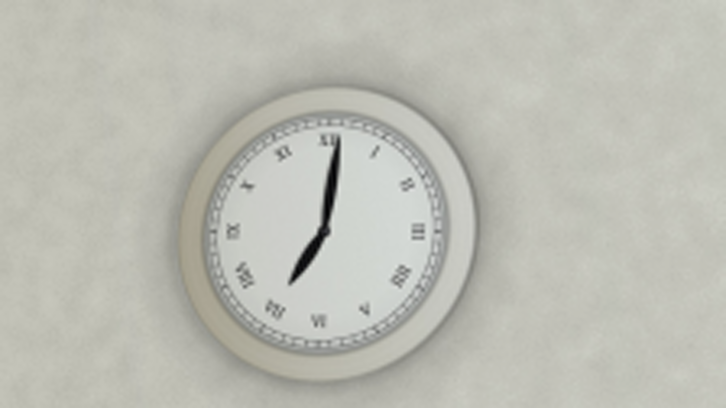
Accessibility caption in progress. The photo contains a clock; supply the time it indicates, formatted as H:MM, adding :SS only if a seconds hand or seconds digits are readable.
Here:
7:01
